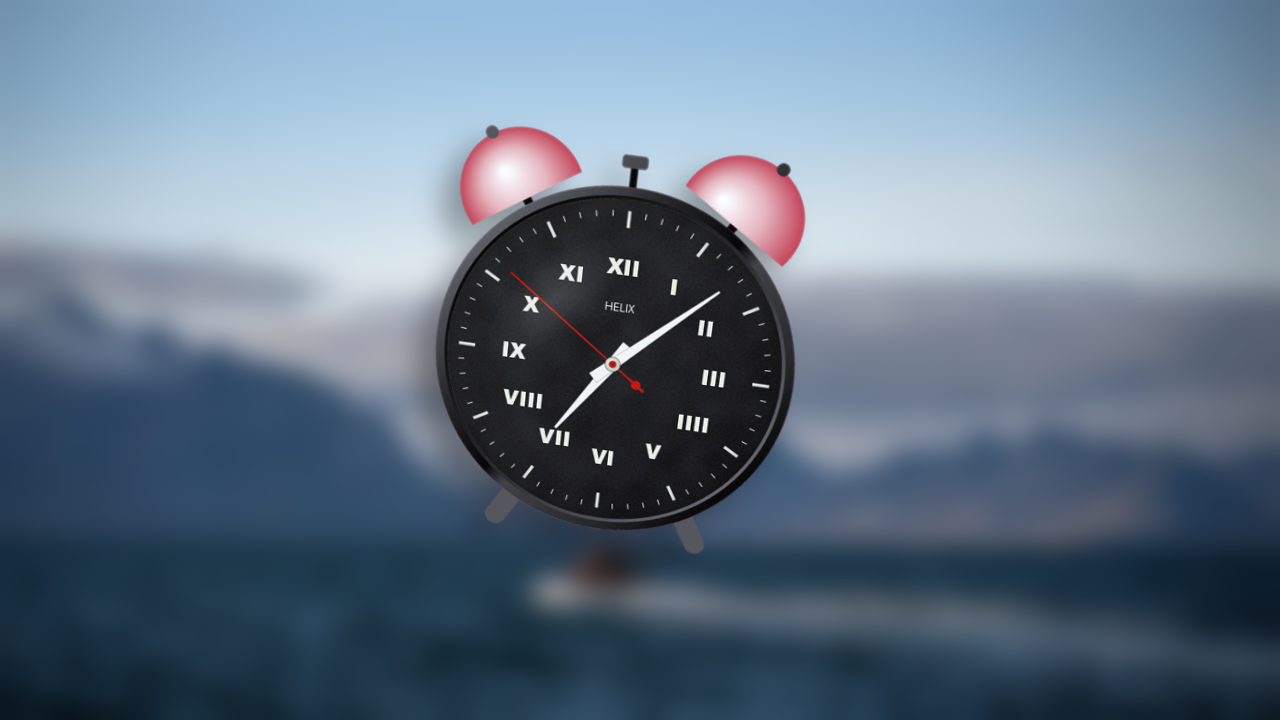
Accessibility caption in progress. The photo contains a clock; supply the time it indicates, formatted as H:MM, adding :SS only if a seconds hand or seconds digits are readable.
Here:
7:07:51
